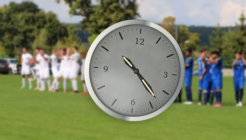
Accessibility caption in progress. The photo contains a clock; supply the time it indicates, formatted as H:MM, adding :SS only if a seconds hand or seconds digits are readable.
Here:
10:23
